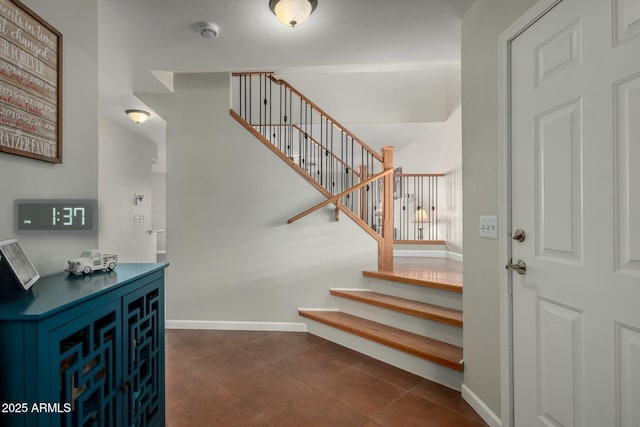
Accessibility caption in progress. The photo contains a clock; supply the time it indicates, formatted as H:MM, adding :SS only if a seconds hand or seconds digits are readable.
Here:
1:37
